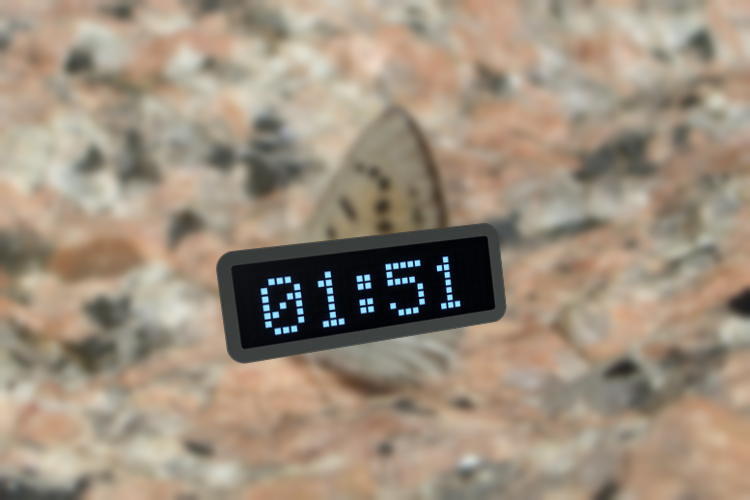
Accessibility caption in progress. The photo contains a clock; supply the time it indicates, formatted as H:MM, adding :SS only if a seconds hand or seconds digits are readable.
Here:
1:51
